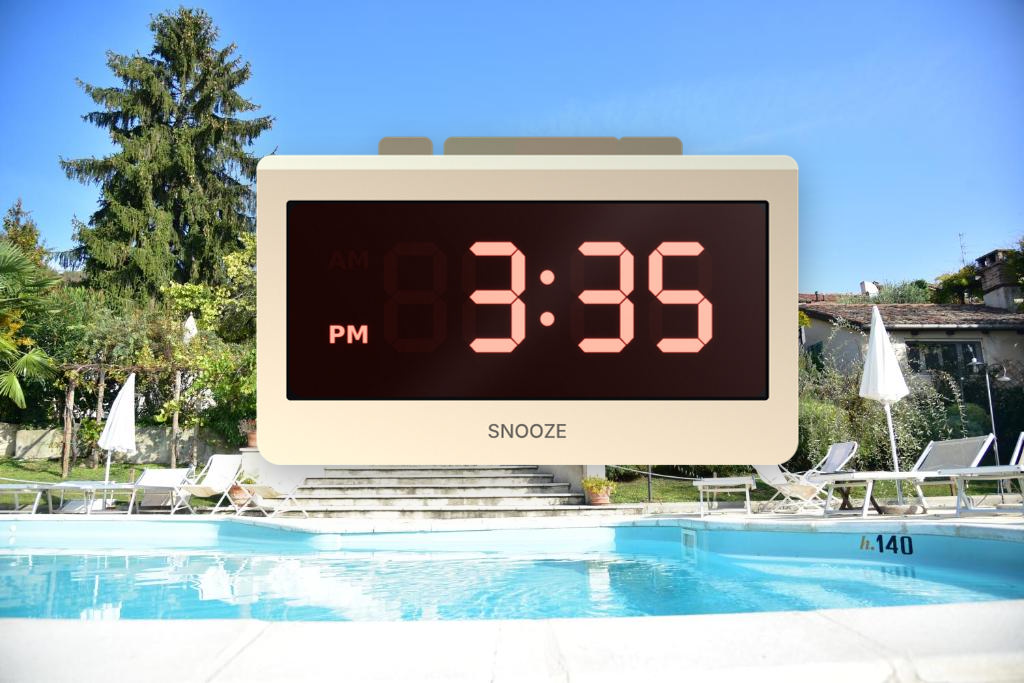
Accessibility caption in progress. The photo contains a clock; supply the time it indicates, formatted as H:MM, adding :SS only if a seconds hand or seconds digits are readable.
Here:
3:35
